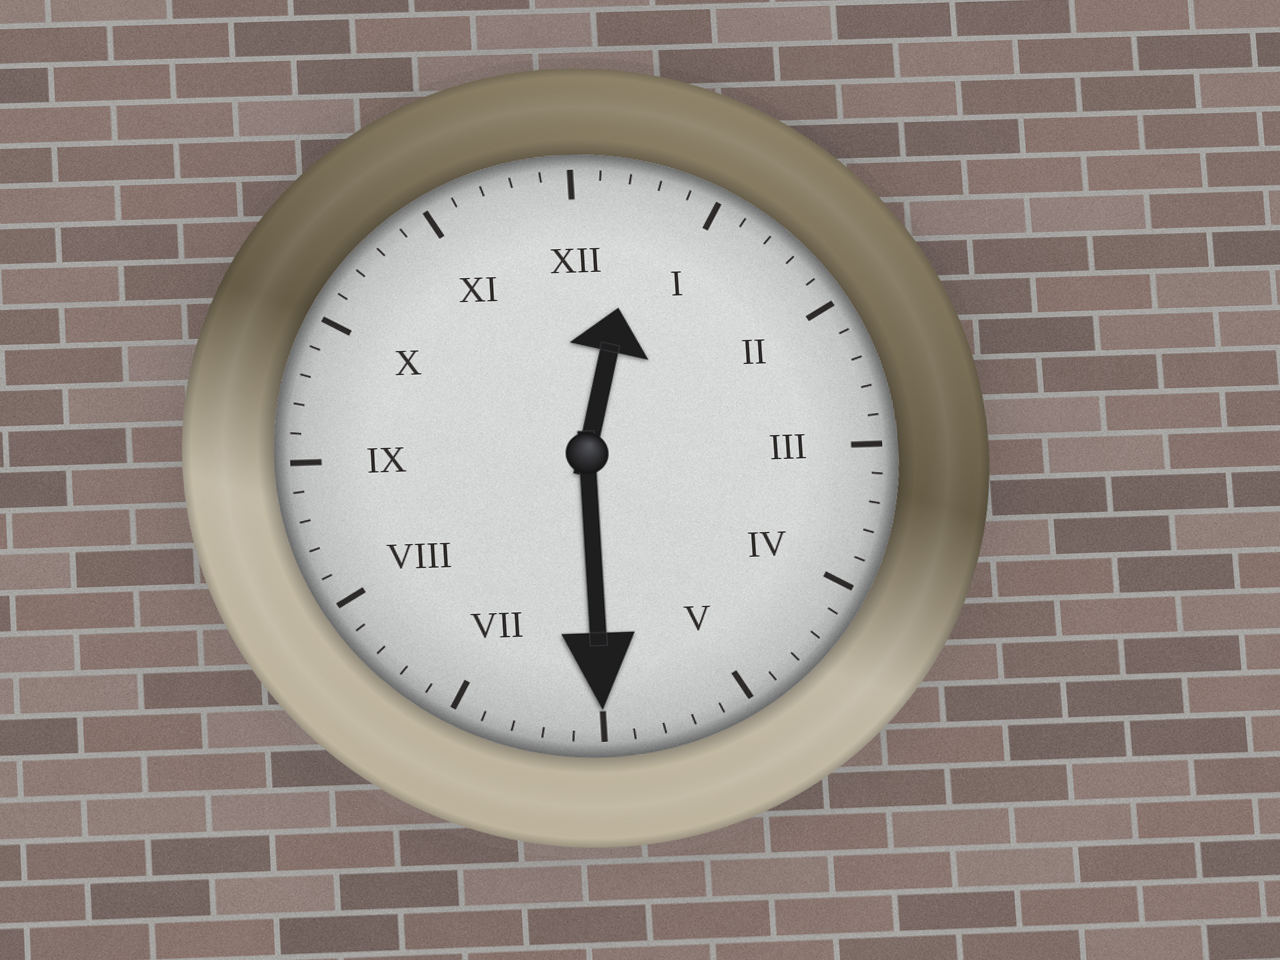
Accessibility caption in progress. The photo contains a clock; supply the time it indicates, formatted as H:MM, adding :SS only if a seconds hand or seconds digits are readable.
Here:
12:30
